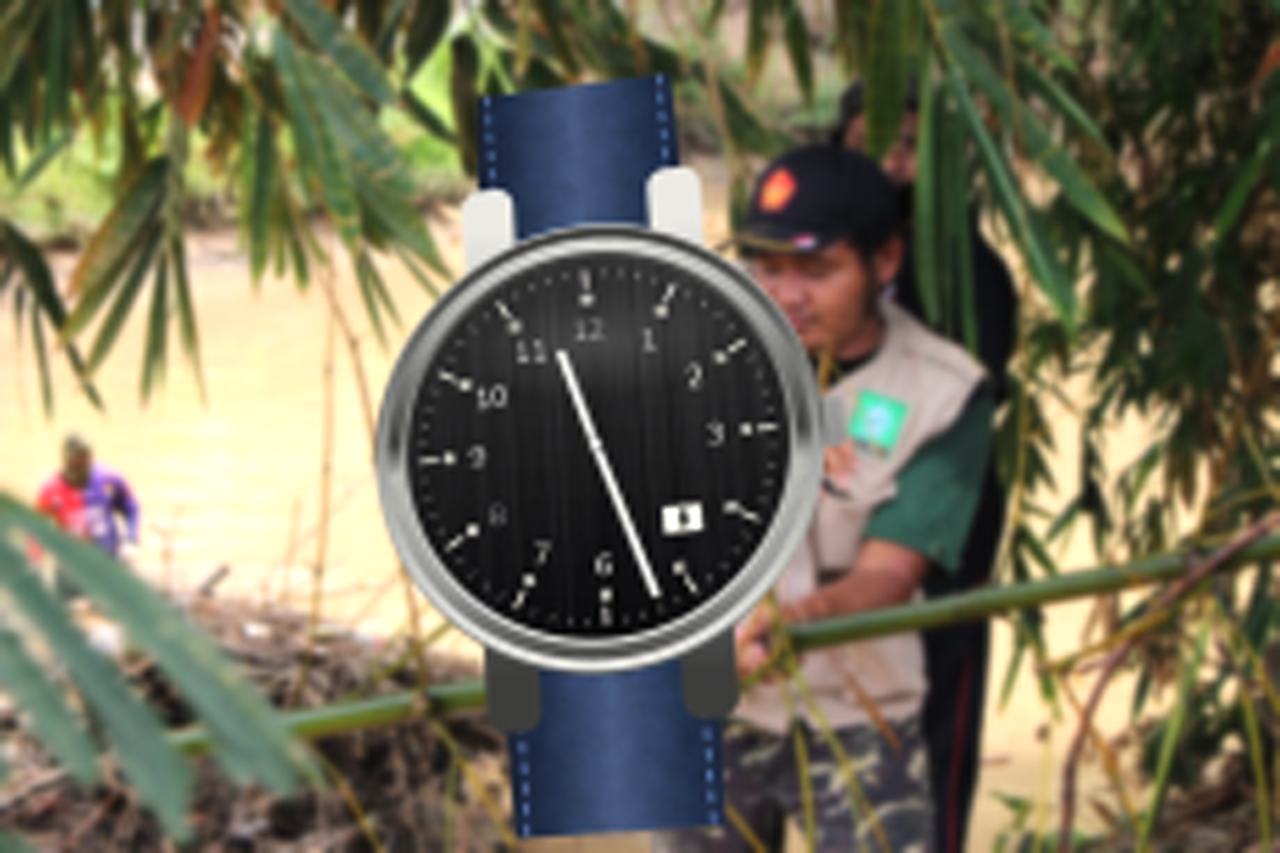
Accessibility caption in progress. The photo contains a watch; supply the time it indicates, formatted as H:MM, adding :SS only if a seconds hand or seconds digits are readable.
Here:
11:27
